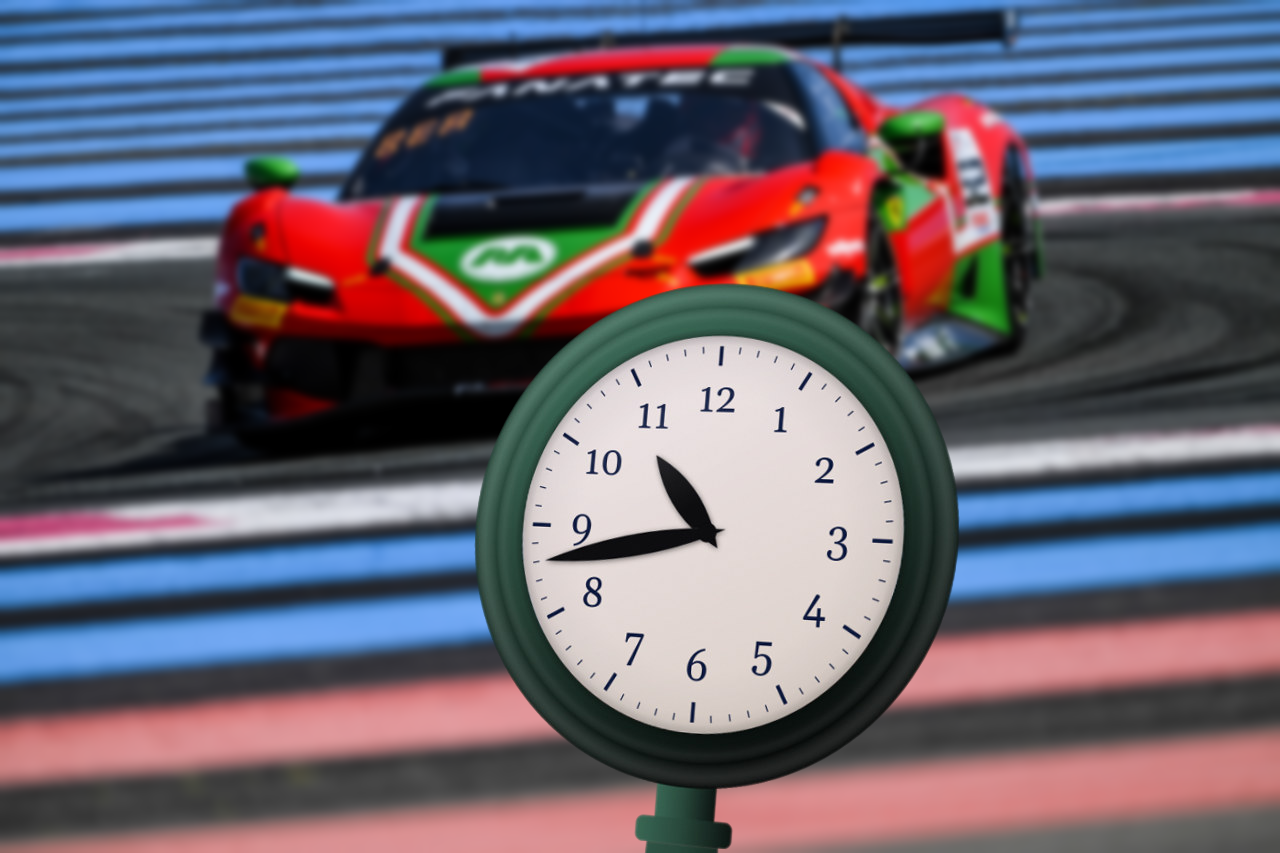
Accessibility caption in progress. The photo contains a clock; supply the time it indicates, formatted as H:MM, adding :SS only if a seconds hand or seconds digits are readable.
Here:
10:43
